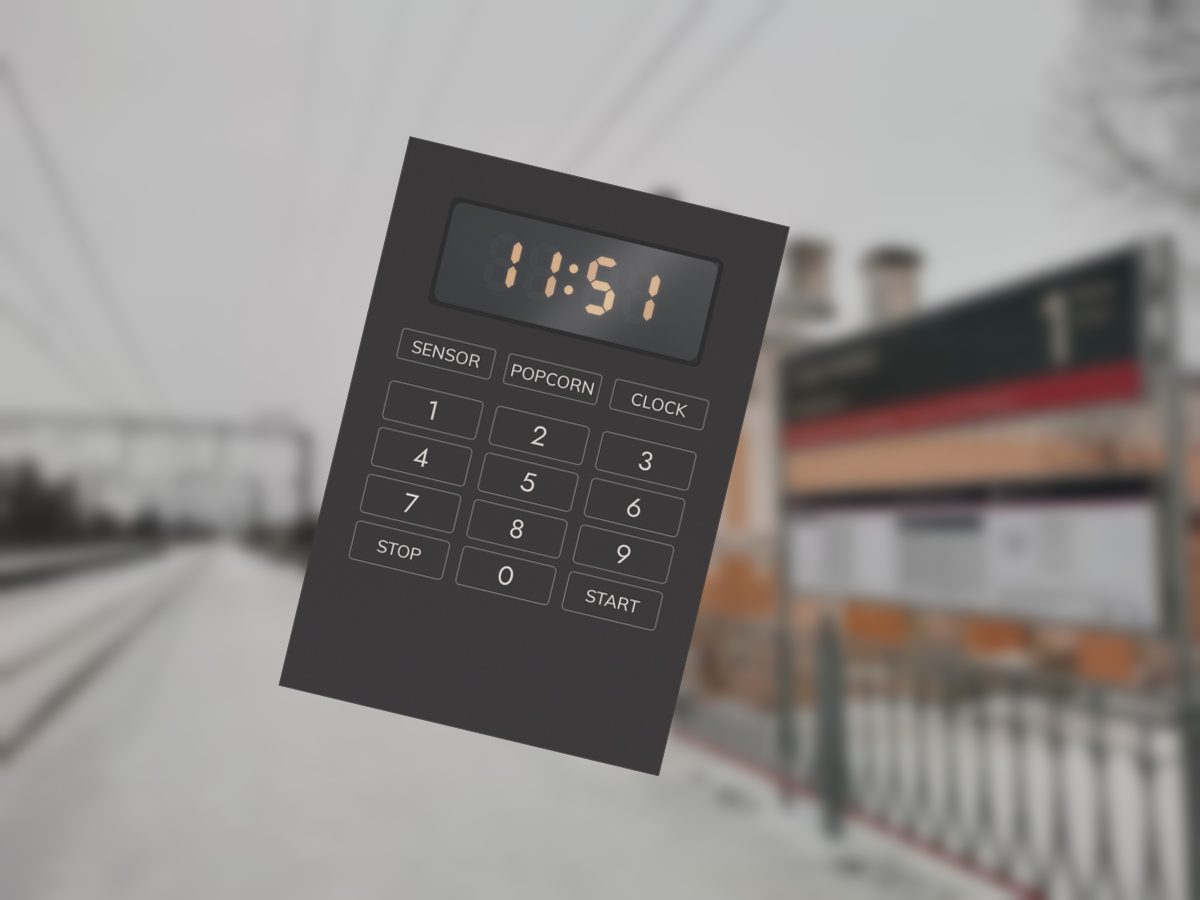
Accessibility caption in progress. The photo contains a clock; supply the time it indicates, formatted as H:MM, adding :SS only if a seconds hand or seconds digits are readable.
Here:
11:51
